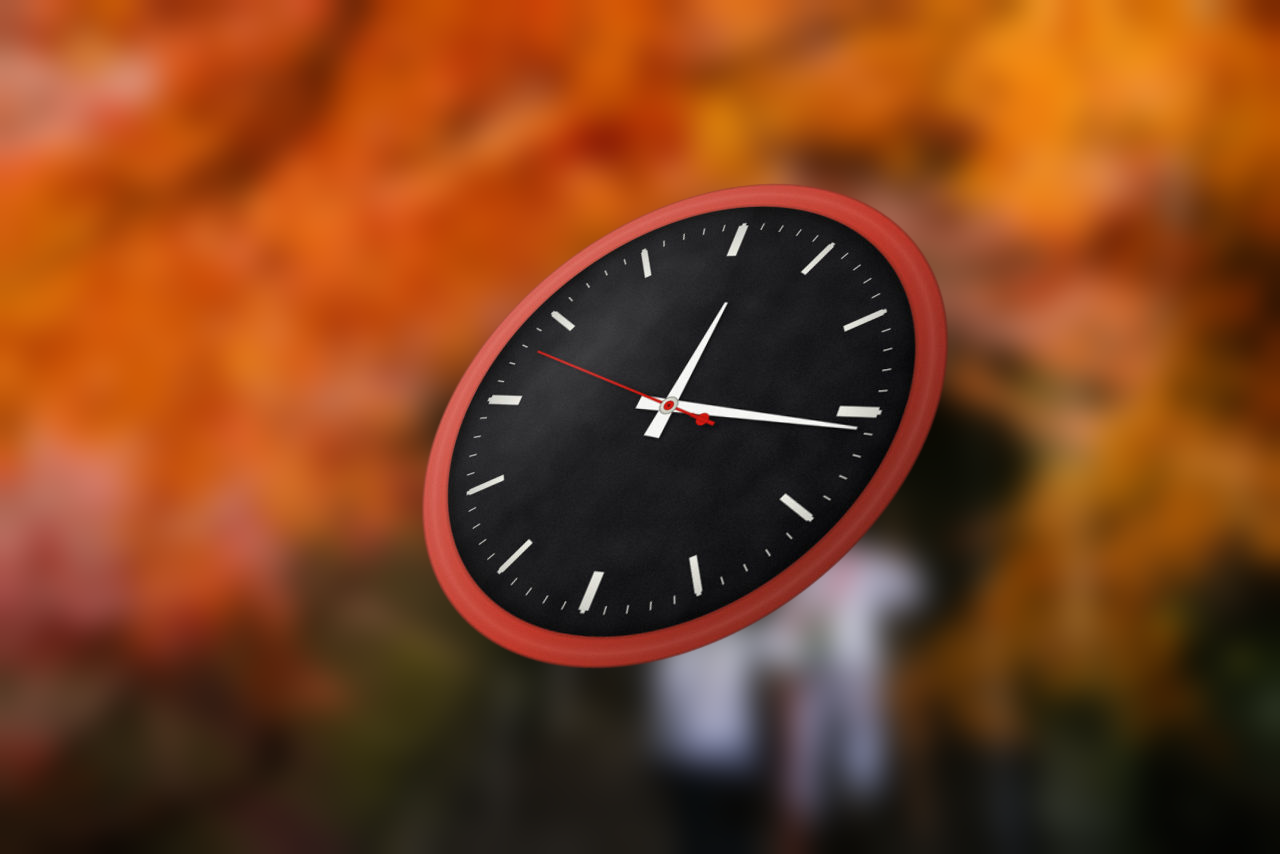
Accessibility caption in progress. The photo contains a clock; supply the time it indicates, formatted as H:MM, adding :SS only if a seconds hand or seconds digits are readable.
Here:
12:15:48
